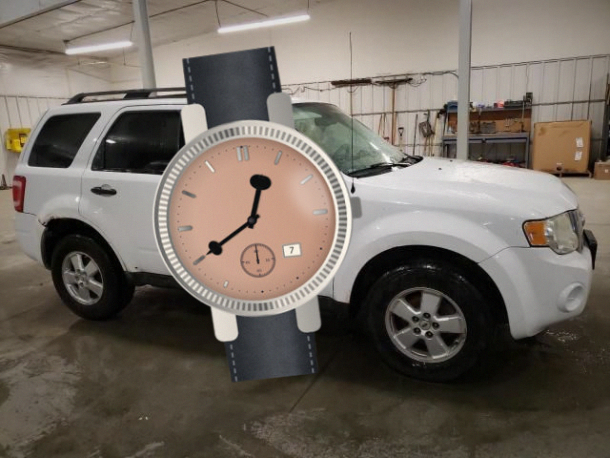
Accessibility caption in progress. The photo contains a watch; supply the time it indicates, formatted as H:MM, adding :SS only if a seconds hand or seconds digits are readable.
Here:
12:40
